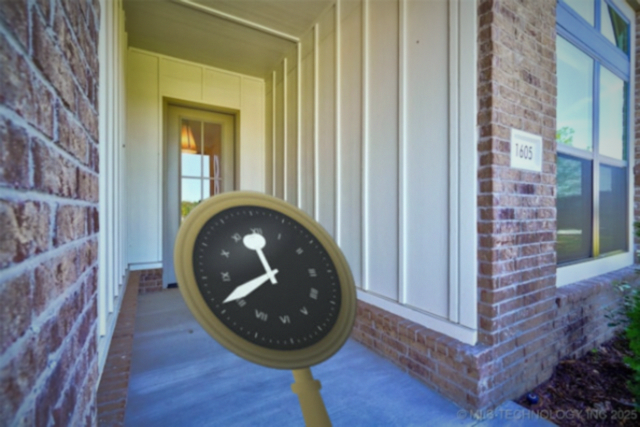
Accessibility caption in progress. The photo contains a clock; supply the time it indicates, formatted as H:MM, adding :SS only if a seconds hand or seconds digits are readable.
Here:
11:41
